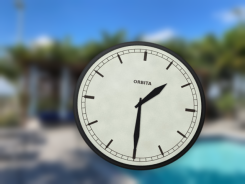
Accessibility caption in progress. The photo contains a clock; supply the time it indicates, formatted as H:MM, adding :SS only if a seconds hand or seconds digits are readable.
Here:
1:30
